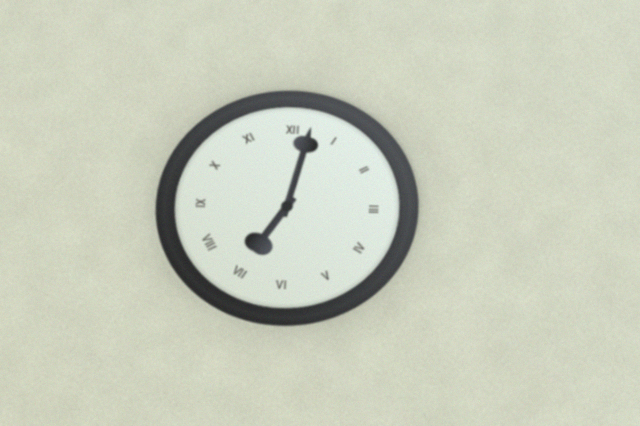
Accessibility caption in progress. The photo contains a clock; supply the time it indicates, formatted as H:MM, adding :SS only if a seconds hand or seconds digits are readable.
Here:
7:02
